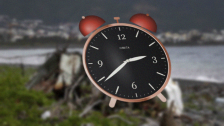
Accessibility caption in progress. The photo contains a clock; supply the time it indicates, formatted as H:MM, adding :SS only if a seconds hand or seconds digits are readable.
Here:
2:39
